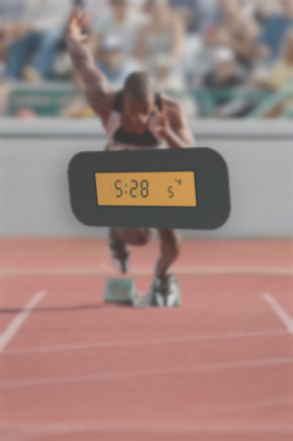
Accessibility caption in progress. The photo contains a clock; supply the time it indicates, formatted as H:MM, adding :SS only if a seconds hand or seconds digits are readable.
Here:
5:28
